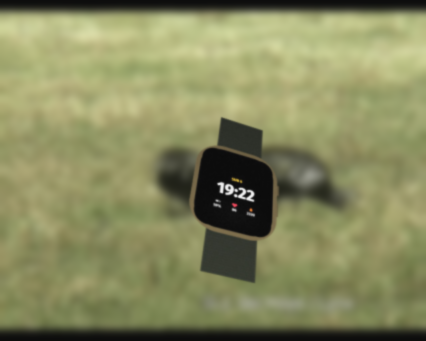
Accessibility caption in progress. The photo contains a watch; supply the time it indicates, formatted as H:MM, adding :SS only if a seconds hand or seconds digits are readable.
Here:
19:22
